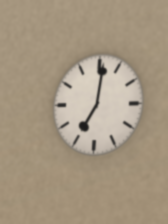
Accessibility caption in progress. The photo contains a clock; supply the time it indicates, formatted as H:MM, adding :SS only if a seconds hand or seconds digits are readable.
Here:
7:01
